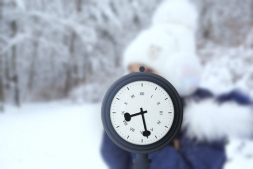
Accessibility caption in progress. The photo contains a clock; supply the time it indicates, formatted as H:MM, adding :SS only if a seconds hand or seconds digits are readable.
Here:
8:28
